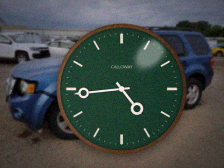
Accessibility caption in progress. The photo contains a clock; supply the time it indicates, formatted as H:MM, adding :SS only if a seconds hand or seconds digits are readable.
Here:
4:44
